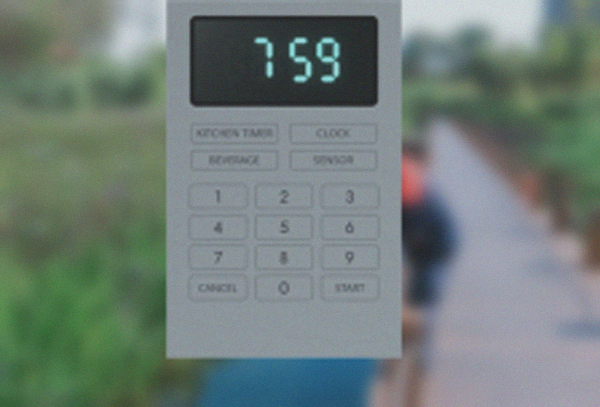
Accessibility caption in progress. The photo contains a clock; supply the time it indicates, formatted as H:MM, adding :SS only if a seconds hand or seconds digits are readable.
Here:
7:59
